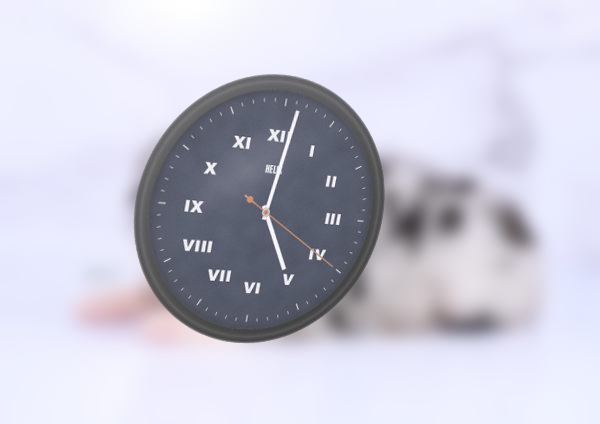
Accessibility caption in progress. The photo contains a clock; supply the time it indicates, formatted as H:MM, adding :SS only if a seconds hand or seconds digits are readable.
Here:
5:01:20
